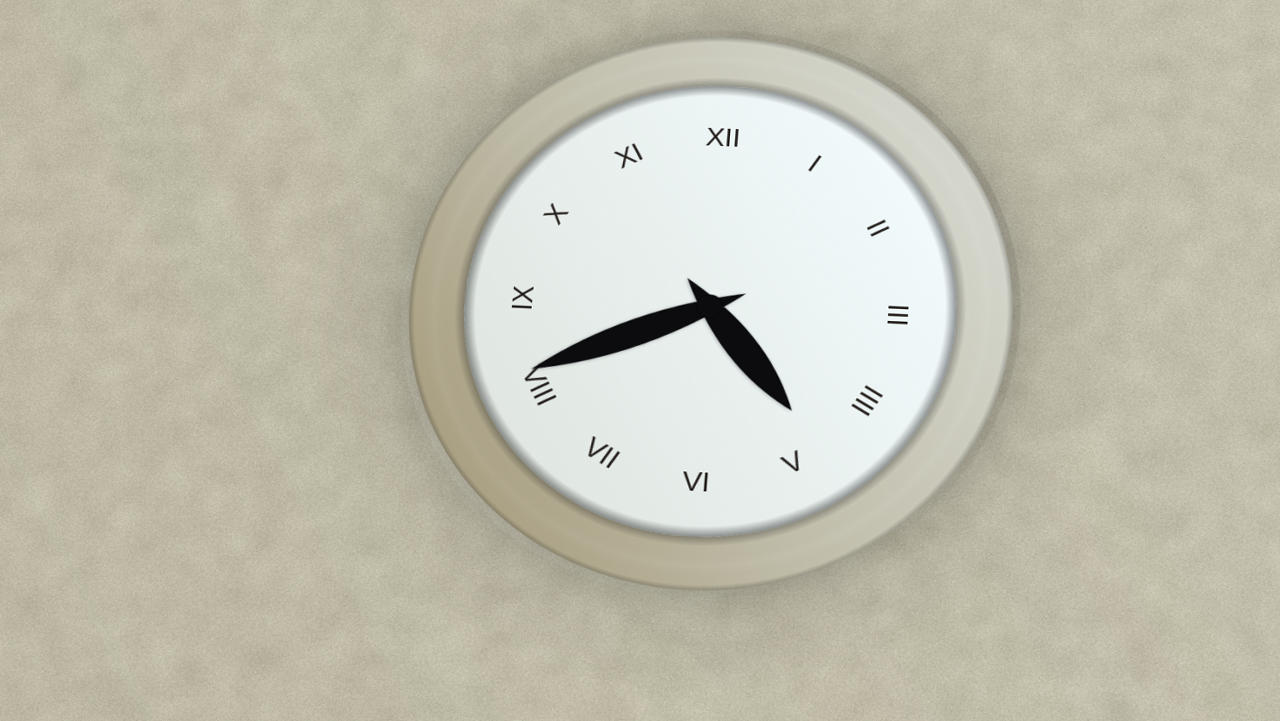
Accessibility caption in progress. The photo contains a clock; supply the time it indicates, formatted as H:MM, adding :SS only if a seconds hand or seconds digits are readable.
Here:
4:41
